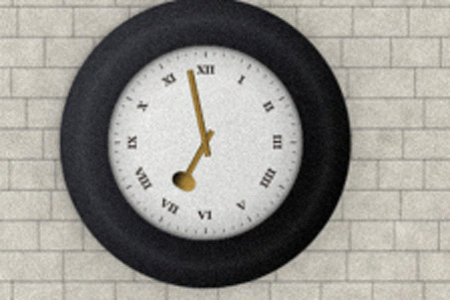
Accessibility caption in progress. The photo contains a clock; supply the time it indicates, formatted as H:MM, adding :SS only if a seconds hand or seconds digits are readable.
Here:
6:58
